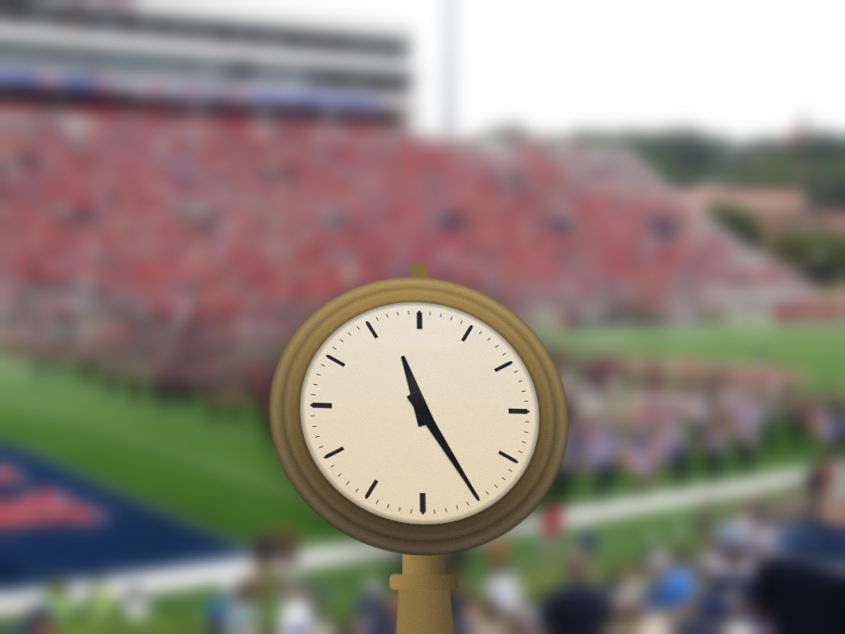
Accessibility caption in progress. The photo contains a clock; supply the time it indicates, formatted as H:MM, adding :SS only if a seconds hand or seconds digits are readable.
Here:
11:25
